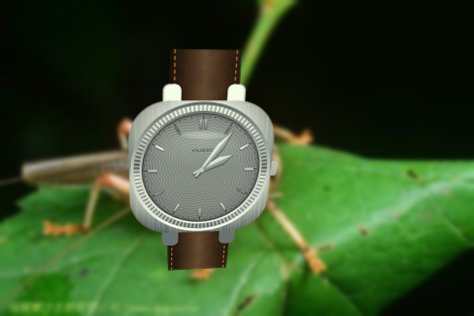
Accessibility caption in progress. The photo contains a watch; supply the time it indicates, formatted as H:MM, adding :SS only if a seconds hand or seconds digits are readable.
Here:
2:06
